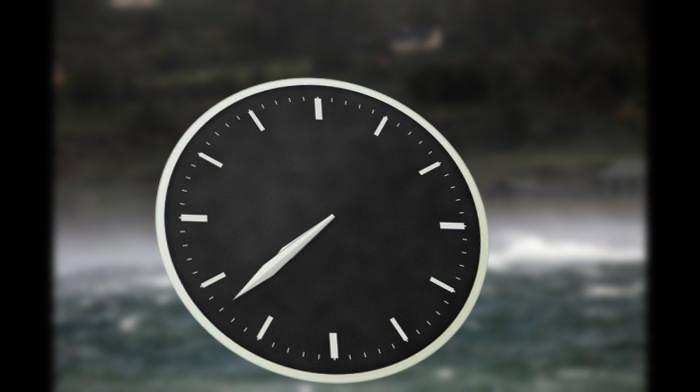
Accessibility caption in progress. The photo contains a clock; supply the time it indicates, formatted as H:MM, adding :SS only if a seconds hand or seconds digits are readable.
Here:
7:38
